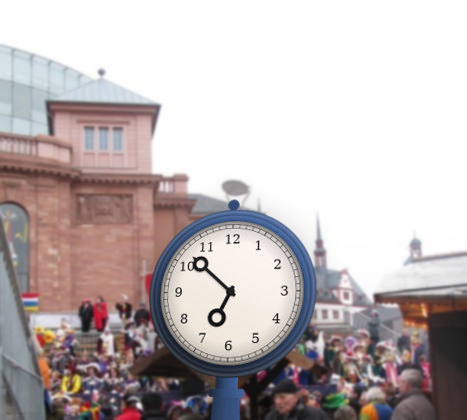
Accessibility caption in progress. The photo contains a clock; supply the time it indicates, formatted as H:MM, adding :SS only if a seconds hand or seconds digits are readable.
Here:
6:52
